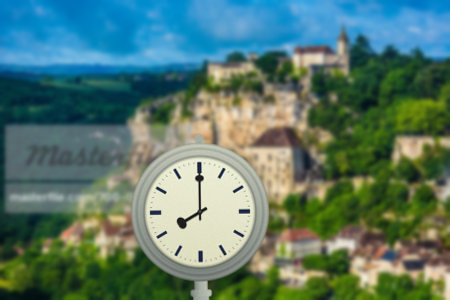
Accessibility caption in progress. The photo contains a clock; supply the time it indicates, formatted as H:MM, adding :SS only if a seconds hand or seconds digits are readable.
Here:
8:00
